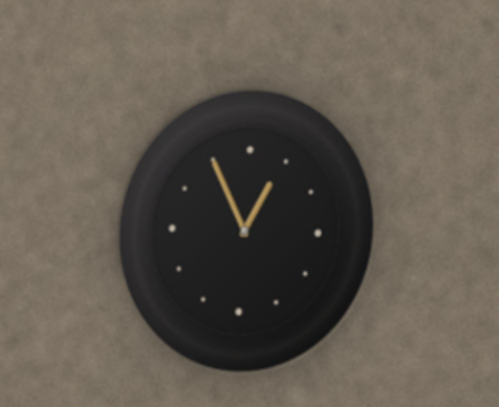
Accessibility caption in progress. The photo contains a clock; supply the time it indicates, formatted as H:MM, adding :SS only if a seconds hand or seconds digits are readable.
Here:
12:55
